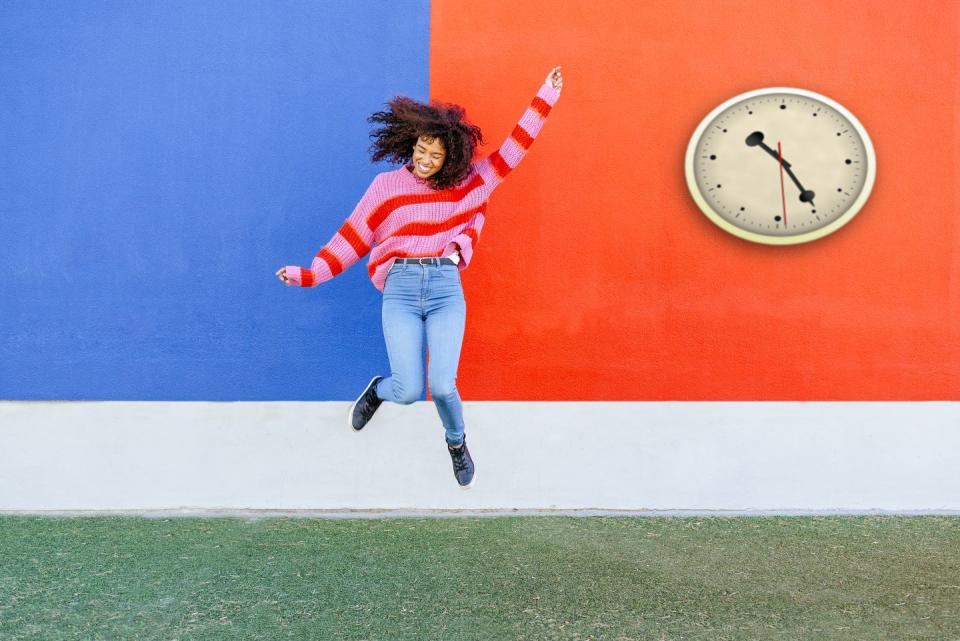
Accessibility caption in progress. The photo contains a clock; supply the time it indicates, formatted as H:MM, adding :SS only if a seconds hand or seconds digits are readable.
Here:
10:24:29
